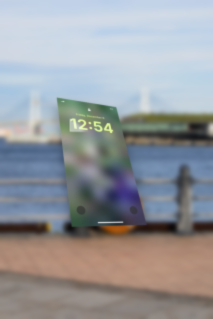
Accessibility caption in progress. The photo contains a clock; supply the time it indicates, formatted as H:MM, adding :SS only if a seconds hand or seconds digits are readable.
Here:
12:54
